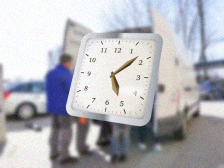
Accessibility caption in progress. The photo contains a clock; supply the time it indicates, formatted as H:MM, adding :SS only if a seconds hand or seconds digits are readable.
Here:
5:08
